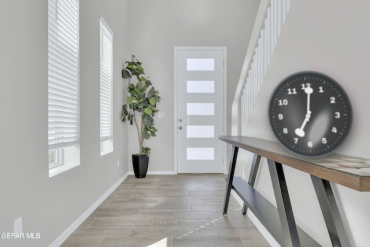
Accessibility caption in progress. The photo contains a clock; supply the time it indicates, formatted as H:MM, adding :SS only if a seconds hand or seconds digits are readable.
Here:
7:01
